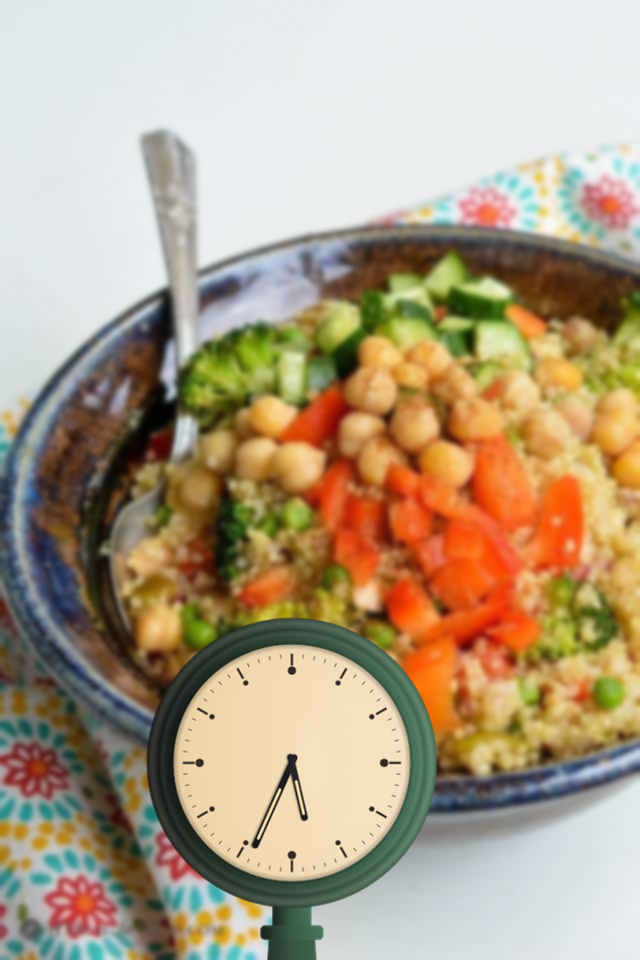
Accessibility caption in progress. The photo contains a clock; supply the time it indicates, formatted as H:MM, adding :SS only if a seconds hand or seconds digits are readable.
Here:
5:34
